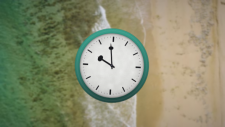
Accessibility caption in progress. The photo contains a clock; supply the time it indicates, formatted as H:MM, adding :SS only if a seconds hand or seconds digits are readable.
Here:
9:59
